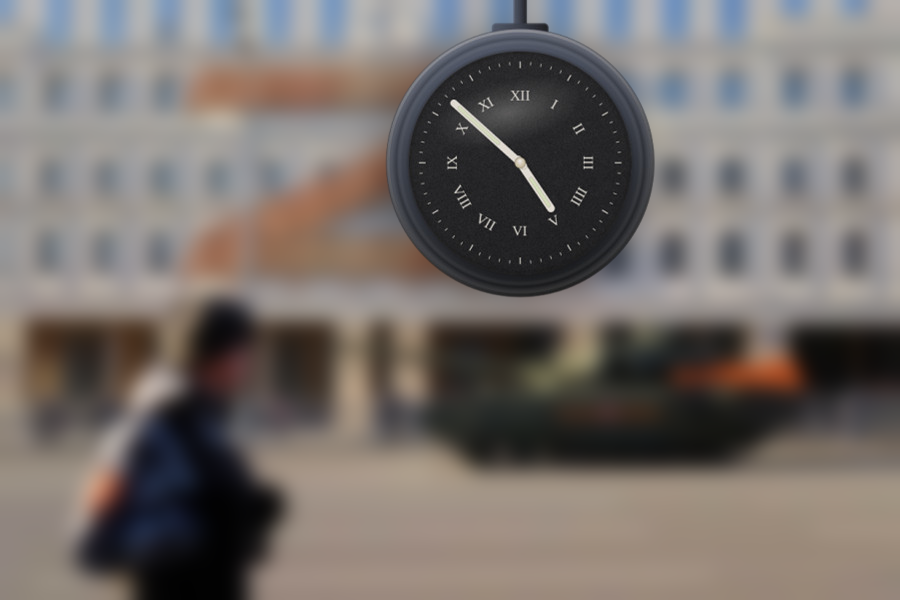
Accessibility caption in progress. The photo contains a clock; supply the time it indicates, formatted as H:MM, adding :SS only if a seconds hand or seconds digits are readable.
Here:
4:52
